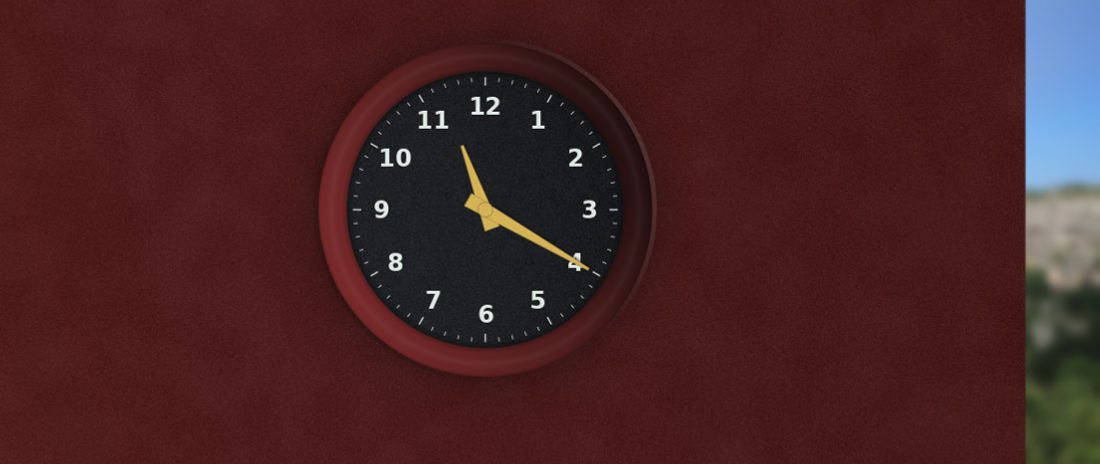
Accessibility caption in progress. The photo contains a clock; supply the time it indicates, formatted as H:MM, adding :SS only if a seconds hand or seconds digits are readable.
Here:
11:20
